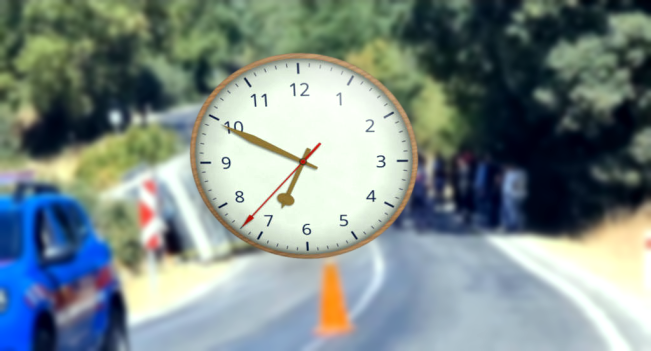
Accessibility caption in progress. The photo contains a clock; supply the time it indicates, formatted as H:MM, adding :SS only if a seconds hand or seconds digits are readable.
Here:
6:49:37
